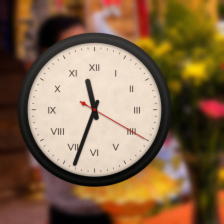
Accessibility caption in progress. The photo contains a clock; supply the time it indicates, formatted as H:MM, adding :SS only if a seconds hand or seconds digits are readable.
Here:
11:33:20
